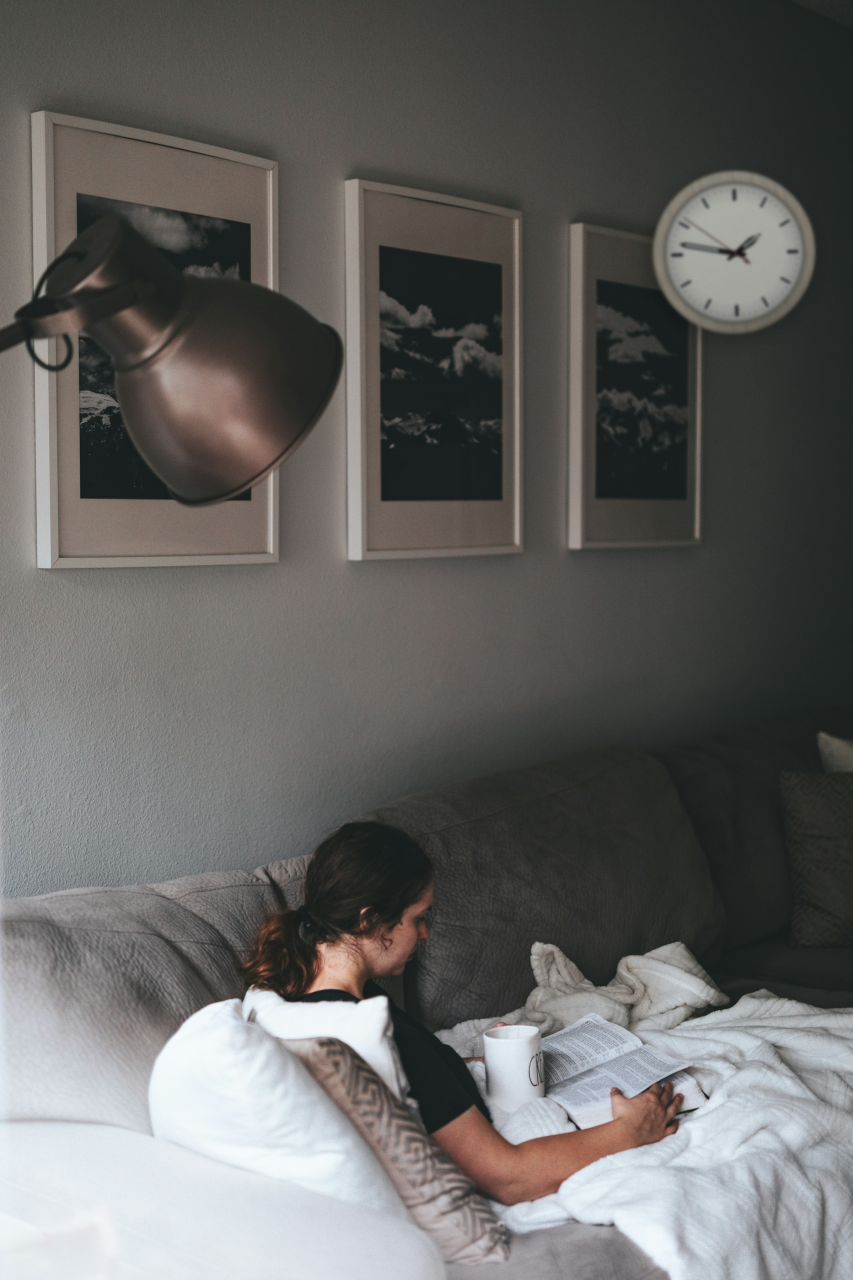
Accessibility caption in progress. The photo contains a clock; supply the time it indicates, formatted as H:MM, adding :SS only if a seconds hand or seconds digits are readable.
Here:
1:46:51
